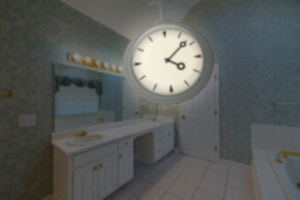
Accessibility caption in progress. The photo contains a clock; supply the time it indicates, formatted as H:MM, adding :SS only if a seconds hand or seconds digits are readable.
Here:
4:08
